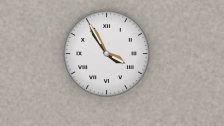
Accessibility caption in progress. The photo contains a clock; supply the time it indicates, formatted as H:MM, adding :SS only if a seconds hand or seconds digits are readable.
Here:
3:55
